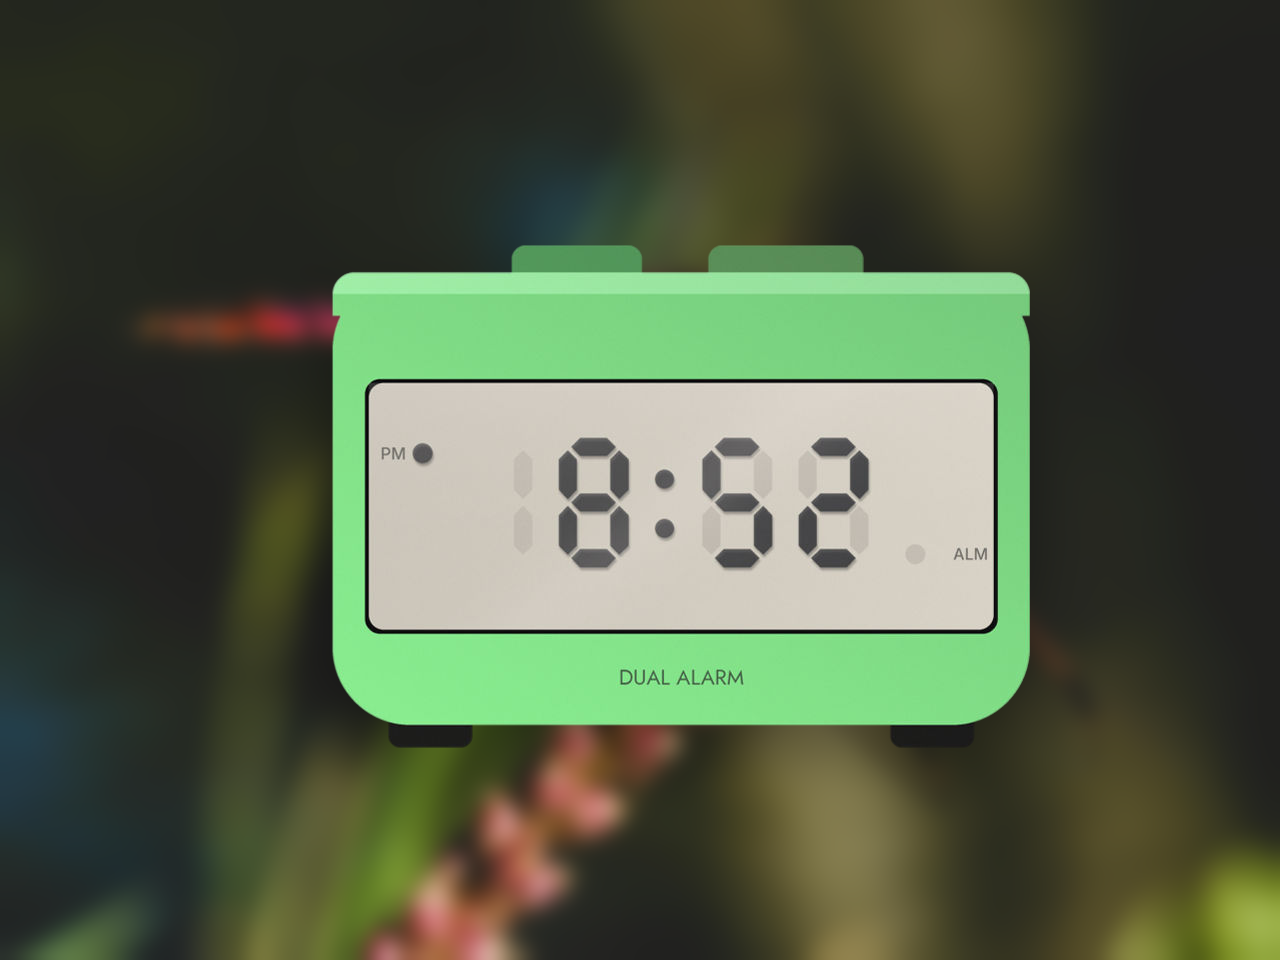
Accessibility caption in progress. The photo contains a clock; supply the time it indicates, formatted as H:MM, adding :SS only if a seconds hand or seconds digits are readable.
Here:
8:52
